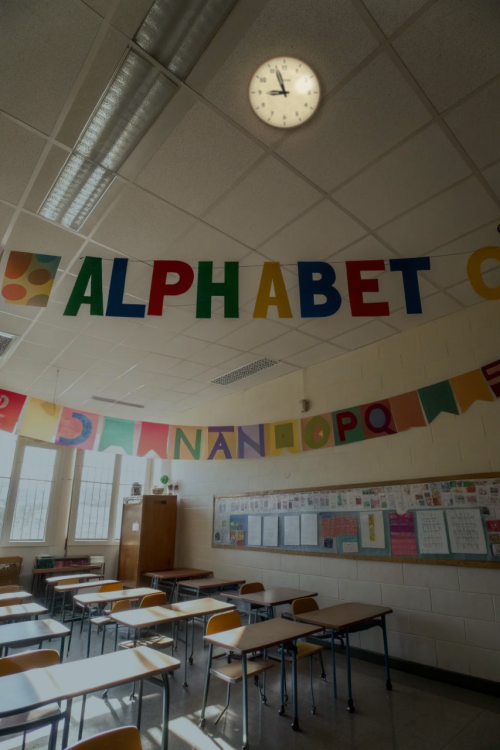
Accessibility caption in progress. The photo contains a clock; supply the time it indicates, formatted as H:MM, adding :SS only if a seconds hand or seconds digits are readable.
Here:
8:57
